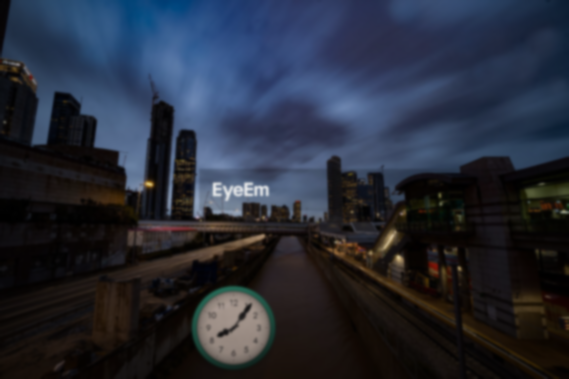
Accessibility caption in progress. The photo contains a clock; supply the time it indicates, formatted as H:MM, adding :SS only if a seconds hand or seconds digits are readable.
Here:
8:06
